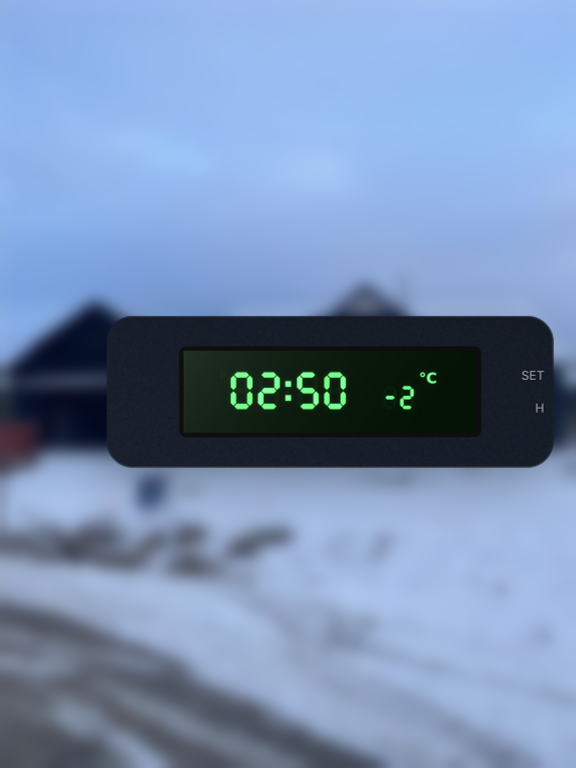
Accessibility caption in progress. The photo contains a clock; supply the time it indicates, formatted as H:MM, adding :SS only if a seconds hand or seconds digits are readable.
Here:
2:50
